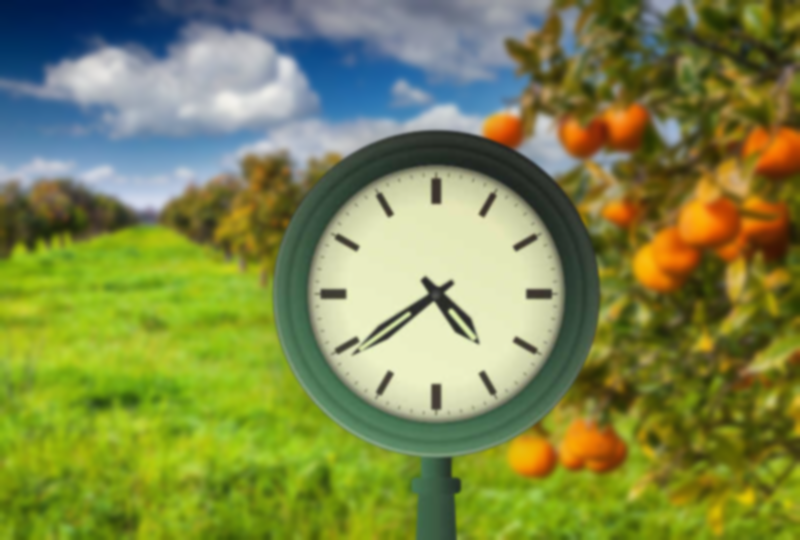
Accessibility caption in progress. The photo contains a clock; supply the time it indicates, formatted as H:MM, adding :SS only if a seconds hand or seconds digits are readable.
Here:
4:39
